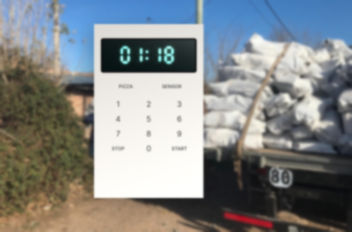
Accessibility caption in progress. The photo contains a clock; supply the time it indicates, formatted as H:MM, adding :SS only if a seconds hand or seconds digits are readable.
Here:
1:18
